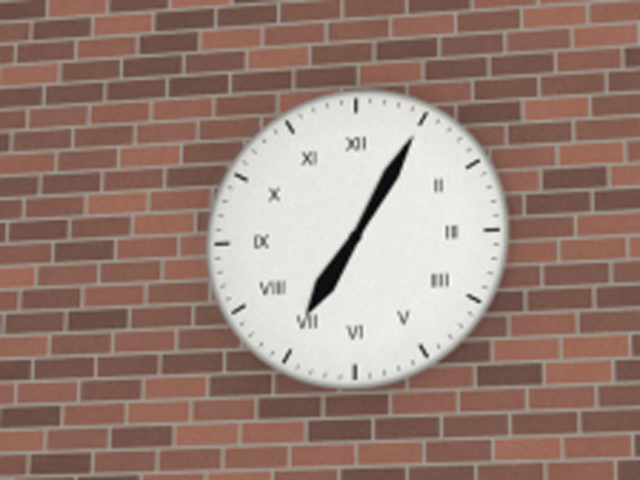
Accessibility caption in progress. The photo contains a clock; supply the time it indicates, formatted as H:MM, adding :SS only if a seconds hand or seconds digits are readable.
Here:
7:05
